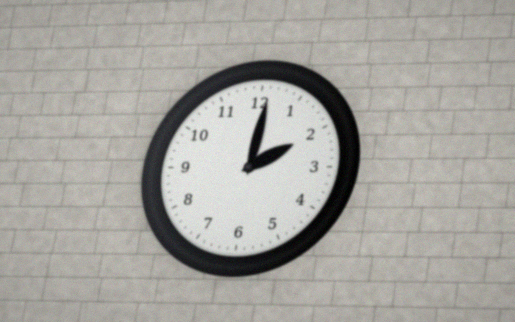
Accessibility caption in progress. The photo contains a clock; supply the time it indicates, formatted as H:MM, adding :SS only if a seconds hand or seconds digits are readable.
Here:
2:01
